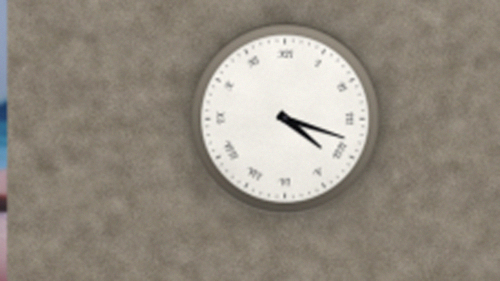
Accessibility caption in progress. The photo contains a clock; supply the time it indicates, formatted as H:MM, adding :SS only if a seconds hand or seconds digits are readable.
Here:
4:18
